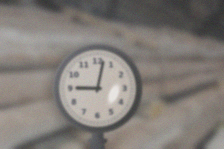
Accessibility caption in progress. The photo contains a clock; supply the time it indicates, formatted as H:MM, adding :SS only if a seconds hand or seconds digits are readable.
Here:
9:02
